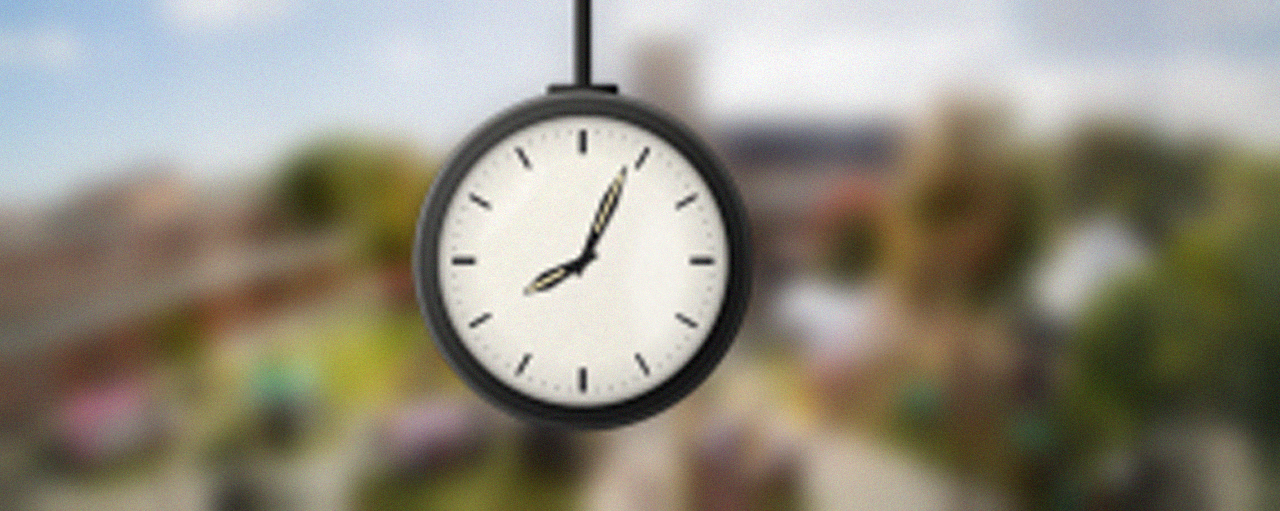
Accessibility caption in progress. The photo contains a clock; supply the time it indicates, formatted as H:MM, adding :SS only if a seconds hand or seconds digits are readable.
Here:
8:04
